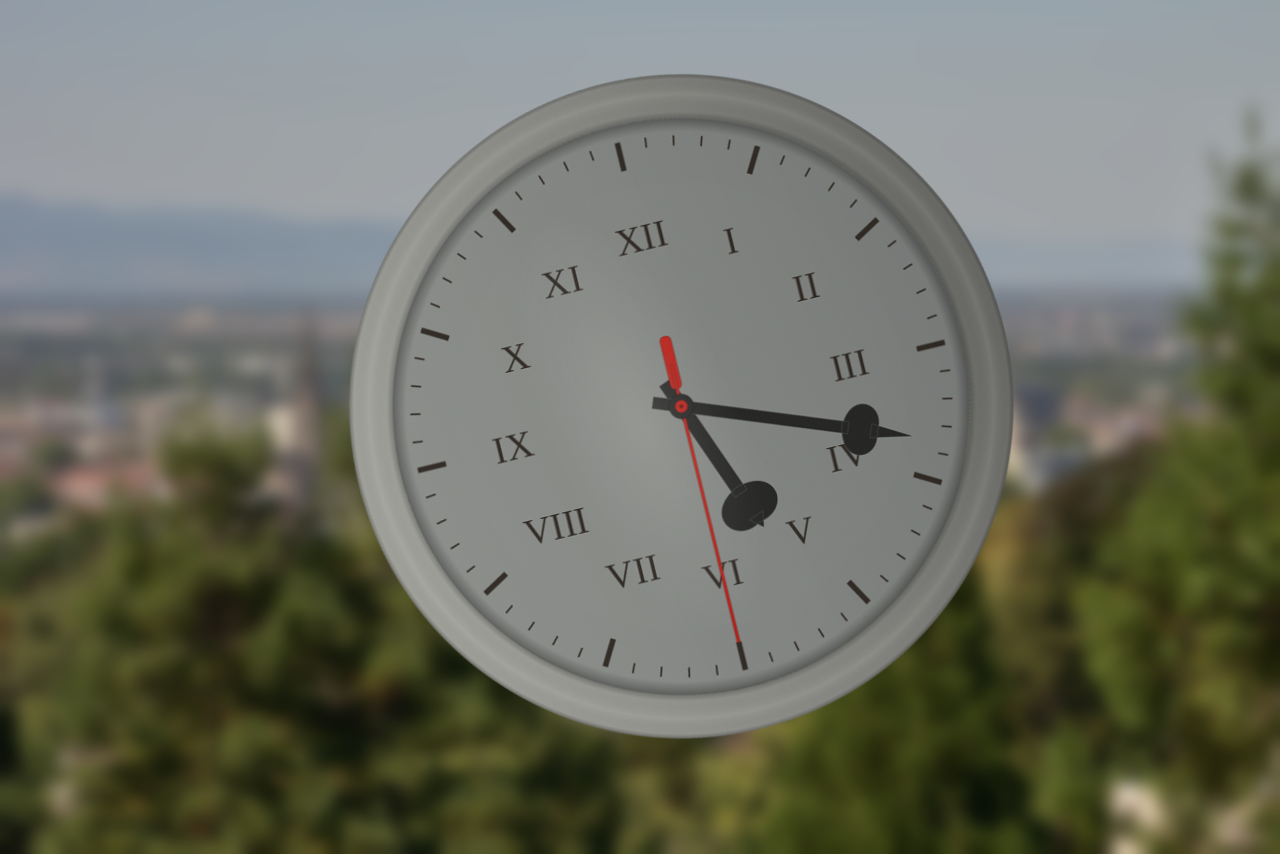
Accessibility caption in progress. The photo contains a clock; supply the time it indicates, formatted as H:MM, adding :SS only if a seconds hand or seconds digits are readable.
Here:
5:18:30
